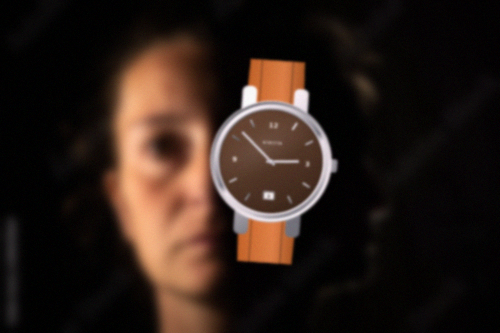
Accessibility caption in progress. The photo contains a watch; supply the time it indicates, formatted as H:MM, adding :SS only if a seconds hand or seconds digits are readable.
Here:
2:52
